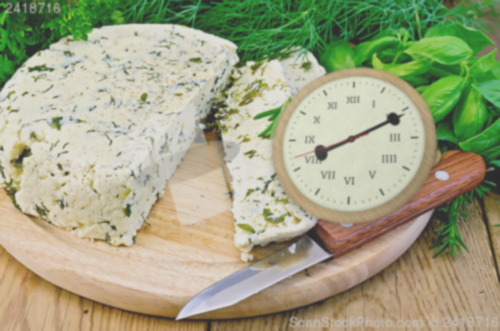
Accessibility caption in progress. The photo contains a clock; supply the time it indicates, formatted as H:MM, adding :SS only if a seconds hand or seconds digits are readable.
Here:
8:10:42
